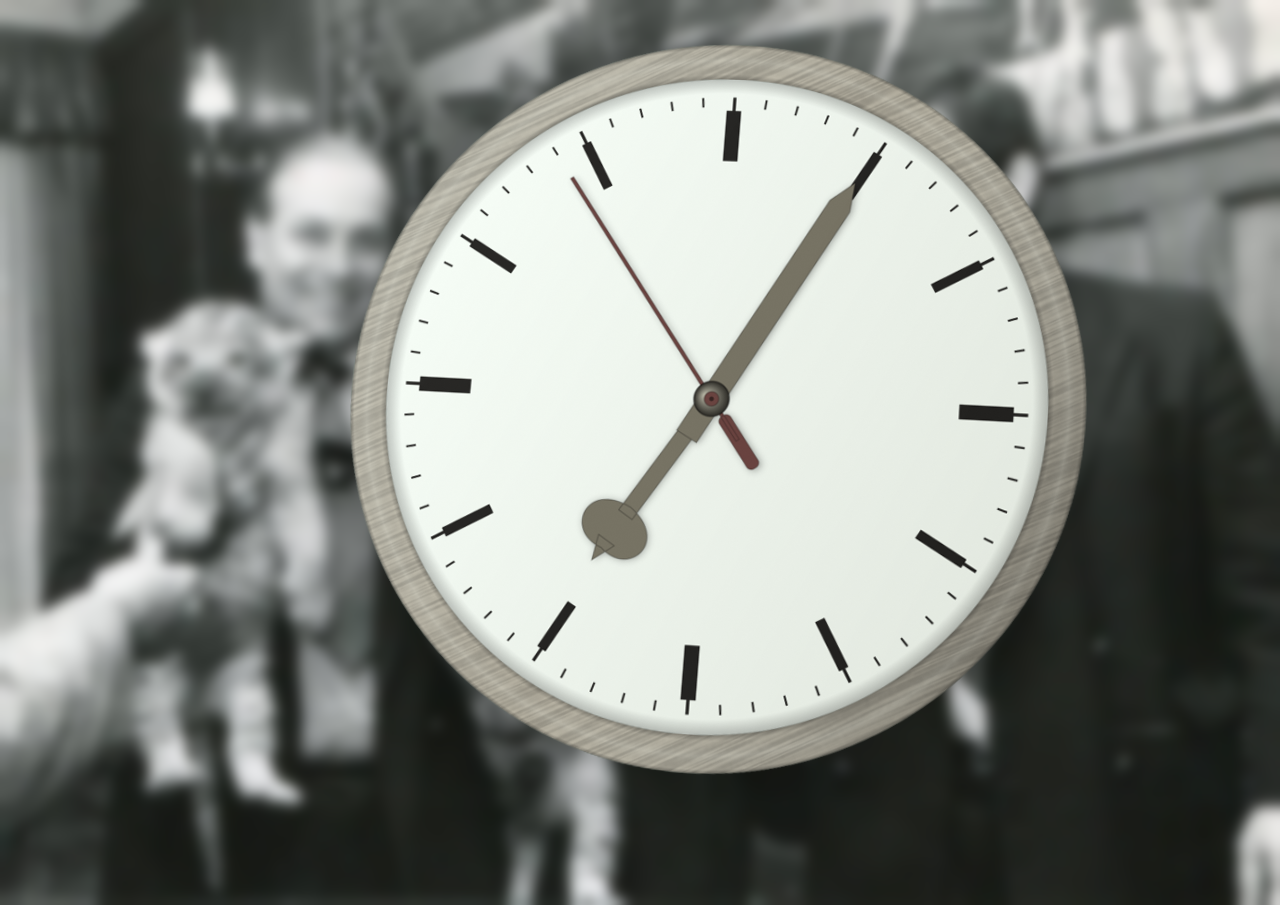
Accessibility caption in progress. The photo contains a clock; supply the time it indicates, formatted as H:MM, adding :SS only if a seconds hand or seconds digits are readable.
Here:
7:04:54
